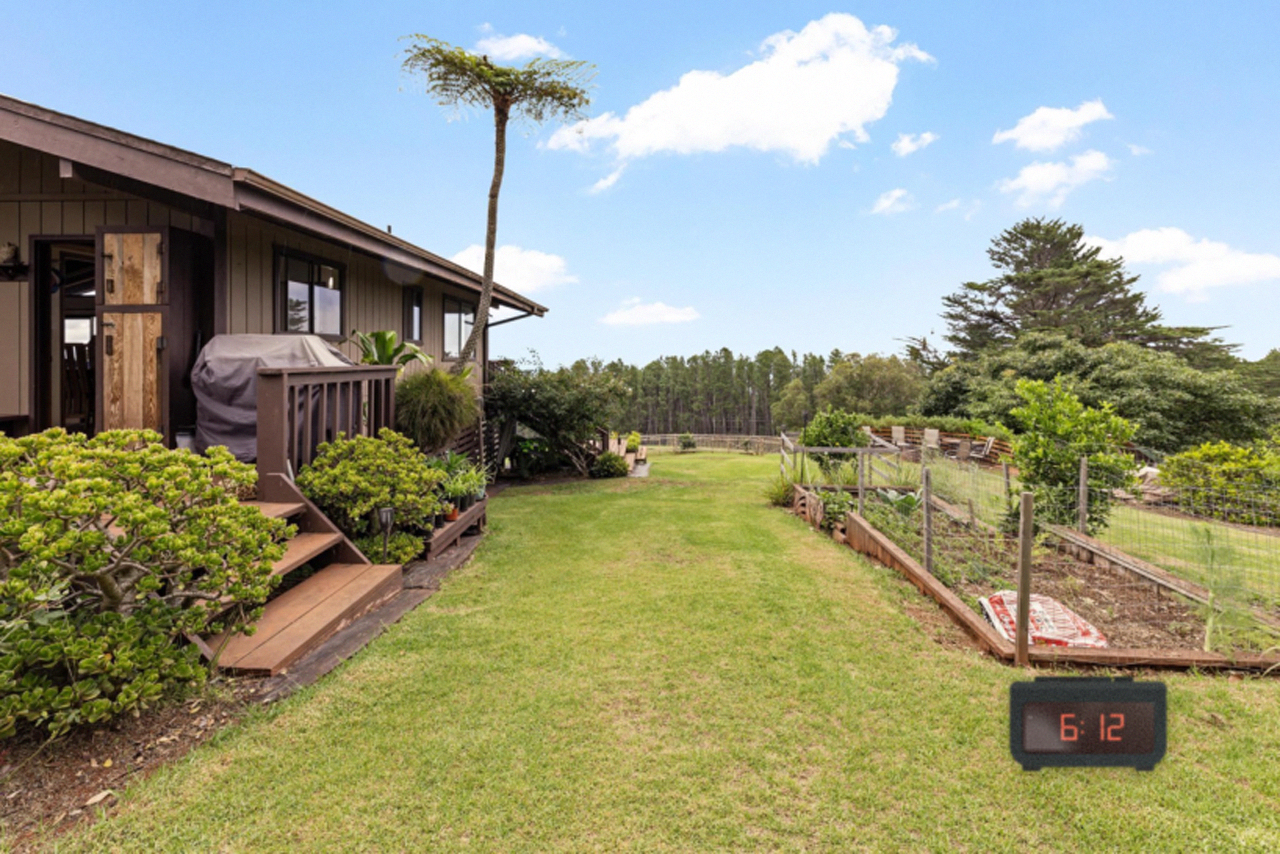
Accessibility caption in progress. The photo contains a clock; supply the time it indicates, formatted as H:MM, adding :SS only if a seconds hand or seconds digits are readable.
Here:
6:12
